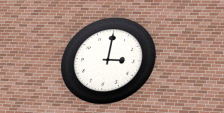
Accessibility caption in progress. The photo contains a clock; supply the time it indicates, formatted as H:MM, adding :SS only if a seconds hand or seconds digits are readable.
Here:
3:00
